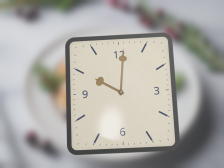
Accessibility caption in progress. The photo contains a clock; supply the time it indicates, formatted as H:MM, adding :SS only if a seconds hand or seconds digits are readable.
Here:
10:01
